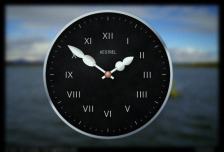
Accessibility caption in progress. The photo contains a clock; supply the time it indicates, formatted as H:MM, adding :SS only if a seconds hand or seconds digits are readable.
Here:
1:51
